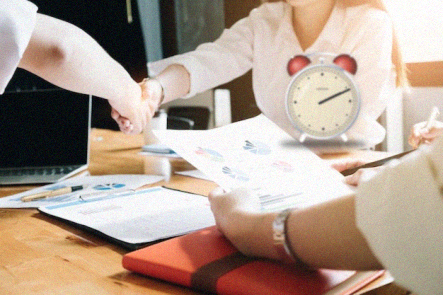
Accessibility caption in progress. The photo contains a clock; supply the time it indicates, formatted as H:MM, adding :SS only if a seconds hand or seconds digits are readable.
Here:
2:11
